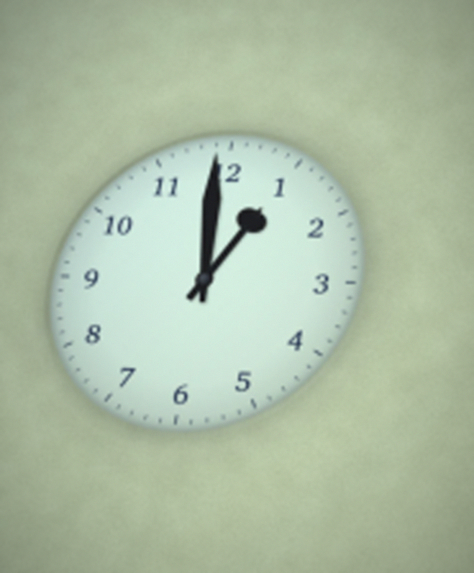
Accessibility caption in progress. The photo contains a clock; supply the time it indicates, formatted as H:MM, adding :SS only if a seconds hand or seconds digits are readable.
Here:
12:59
